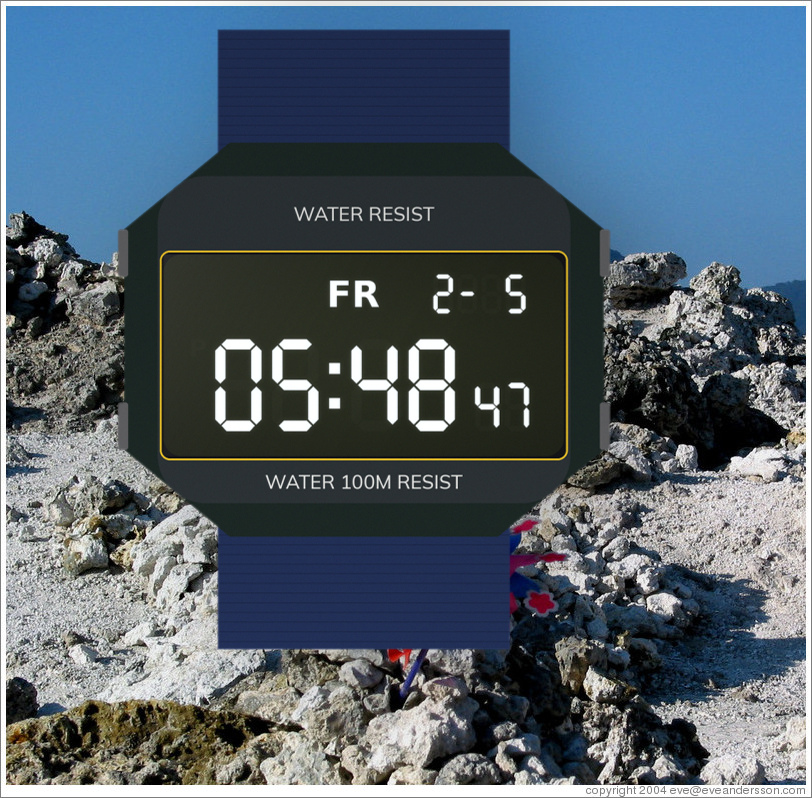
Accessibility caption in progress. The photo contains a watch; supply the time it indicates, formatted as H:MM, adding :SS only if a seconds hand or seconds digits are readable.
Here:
5:48:47
